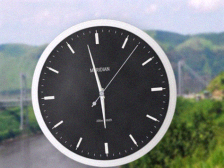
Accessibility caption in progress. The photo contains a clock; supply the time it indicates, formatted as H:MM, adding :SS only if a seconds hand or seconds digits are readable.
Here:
5:58:07
